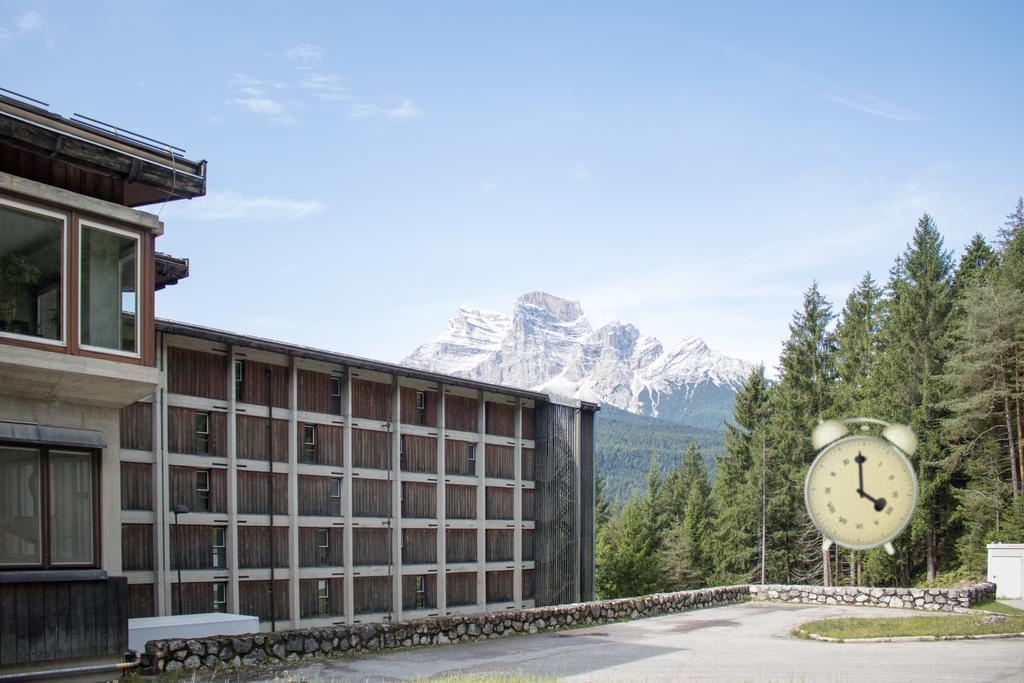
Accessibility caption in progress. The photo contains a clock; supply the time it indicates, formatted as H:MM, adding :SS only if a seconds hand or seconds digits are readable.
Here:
3:59
